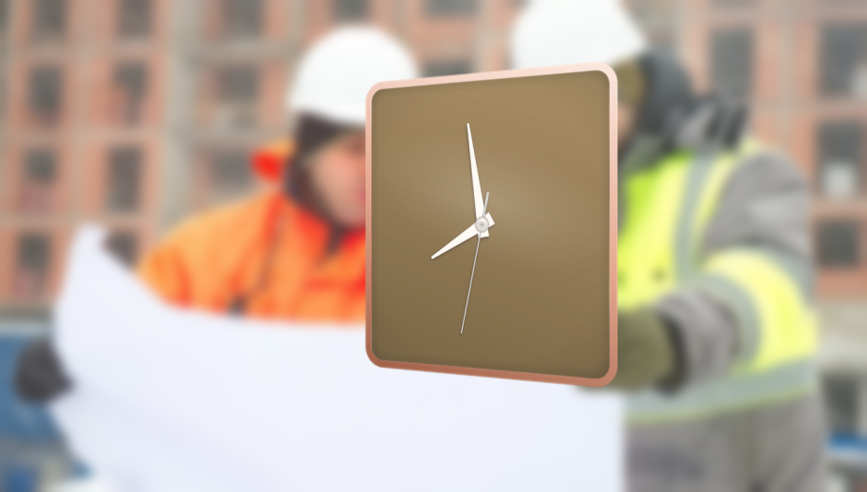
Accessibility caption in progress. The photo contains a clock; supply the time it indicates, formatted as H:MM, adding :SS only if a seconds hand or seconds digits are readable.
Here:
7:58:32
